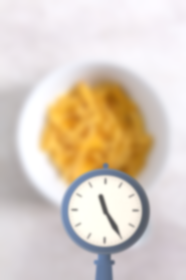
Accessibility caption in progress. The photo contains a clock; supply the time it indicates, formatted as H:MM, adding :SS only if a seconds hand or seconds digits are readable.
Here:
11:25
